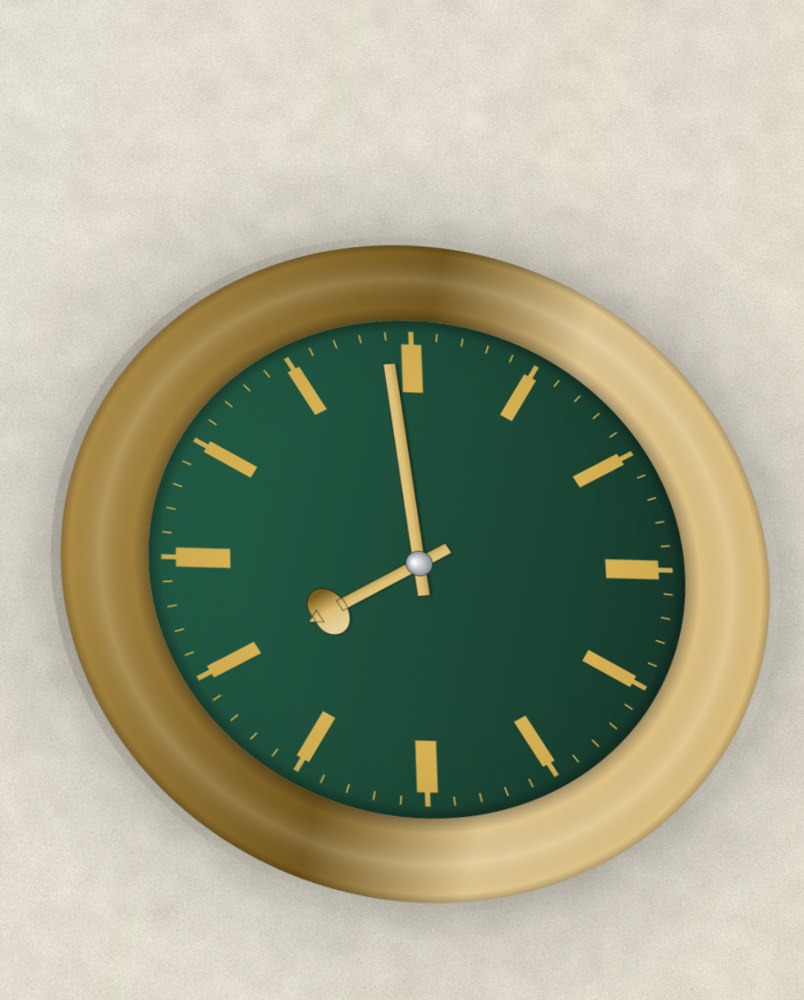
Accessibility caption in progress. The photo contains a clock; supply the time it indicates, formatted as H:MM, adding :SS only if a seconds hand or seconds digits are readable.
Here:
7:59
